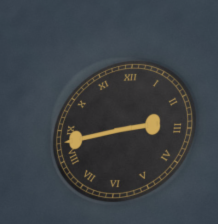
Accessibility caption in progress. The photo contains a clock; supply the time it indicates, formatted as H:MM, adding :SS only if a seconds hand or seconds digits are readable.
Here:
2:43
